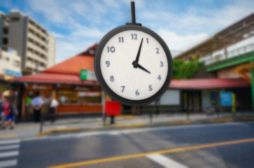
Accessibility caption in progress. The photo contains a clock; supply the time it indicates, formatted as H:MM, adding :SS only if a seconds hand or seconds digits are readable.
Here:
4:03
